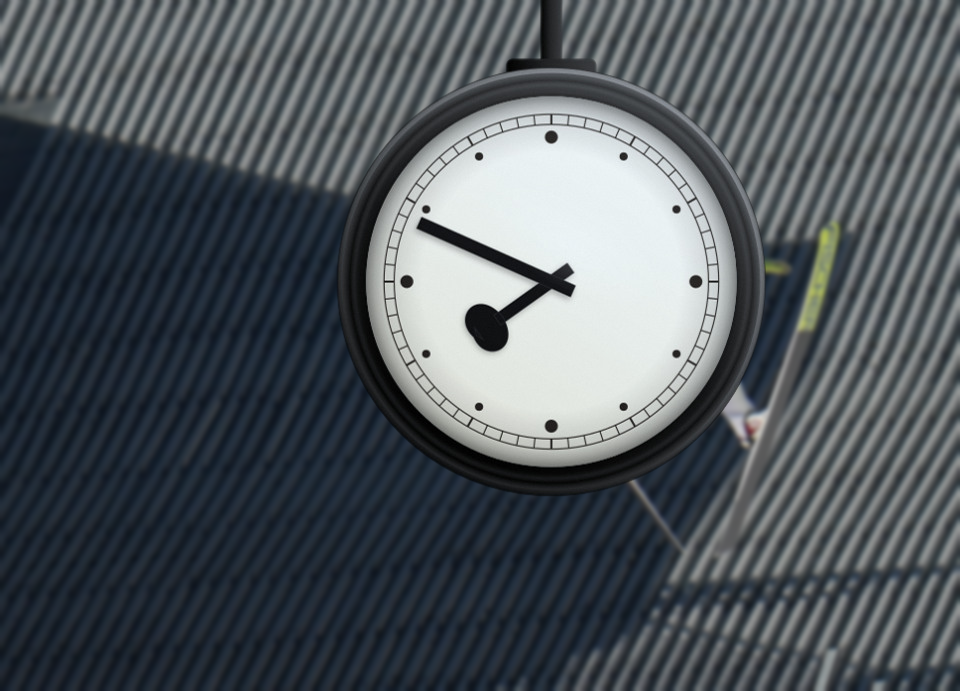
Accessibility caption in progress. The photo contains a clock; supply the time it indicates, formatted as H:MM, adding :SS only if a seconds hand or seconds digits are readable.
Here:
7:49
